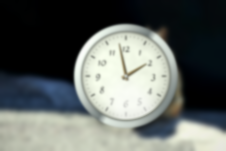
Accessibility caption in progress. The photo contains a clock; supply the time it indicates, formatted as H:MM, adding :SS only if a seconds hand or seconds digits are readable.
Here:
1:58
